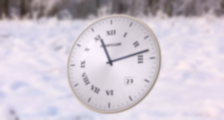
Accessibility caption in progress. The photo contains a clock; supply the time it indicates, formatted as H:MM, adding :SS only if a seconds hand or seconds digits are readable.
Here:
11:13
